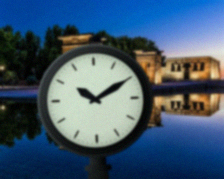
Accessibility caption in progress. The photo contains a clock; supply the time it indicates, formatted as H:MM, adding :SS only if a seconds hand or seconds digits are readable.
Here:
10:10
